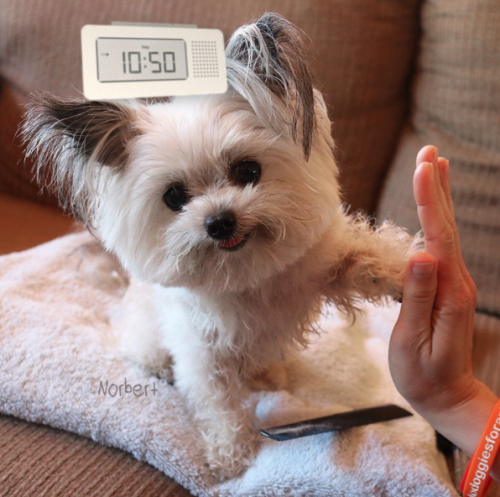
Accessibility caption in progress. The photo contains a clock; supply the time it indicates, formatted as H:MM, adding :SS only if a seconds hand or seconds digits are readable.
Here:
10:50
